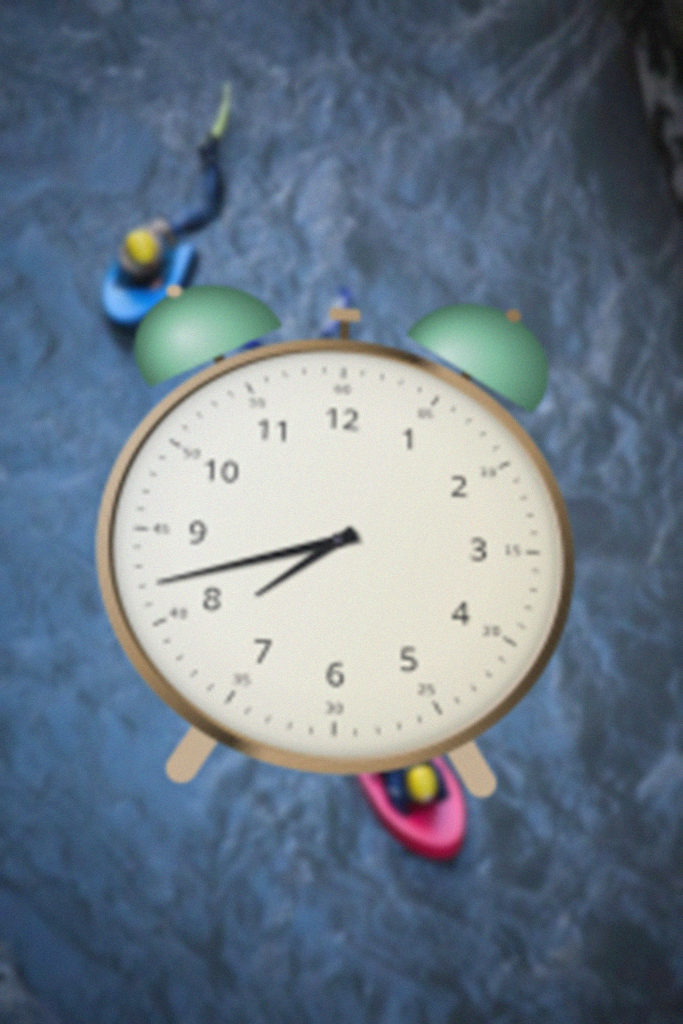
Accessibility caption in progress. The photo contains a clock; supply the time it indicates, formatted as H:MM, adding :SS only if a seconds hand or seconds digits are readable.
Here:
7:42
